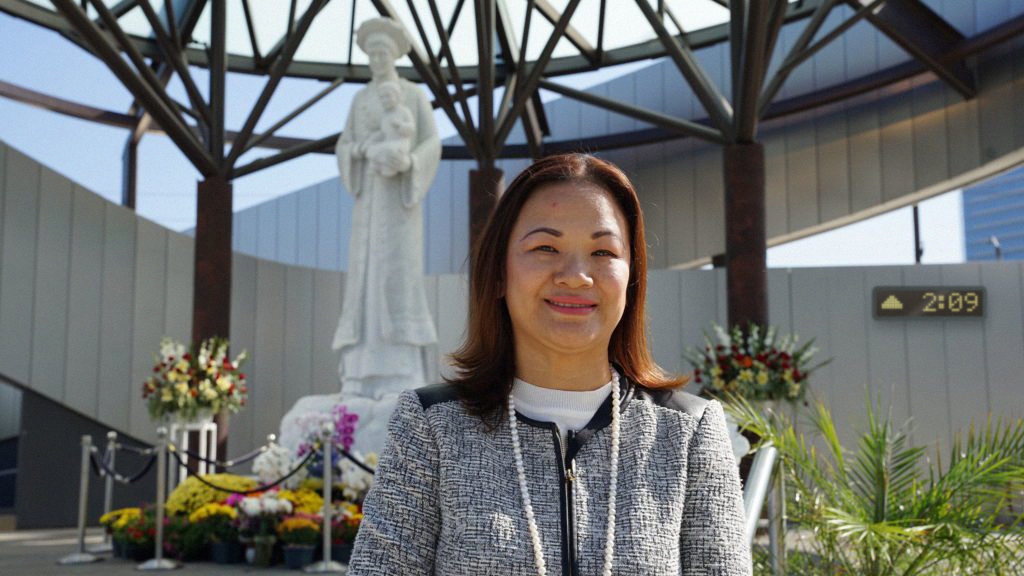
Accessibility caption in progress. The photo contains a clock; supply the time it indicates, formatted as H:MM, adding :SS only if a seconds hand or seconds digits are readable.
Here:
2:09
